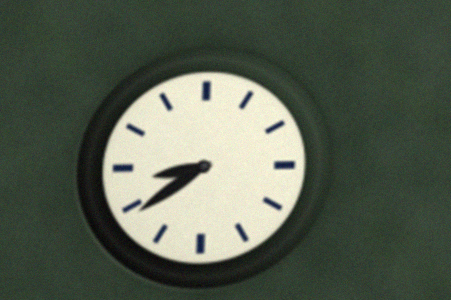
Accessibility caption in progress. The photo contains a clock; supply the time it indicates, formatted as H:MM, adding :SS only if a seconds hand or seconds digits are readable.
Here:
8:39
